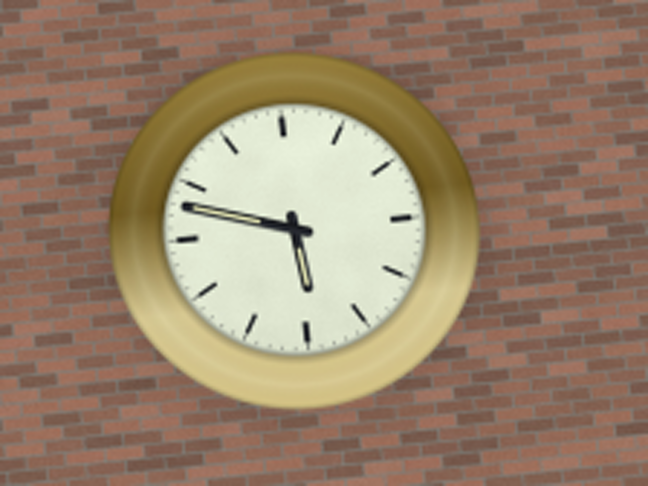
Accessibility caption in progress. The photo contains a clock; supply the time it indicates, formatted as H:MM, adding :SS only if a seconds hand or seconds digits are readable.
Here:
5:48
